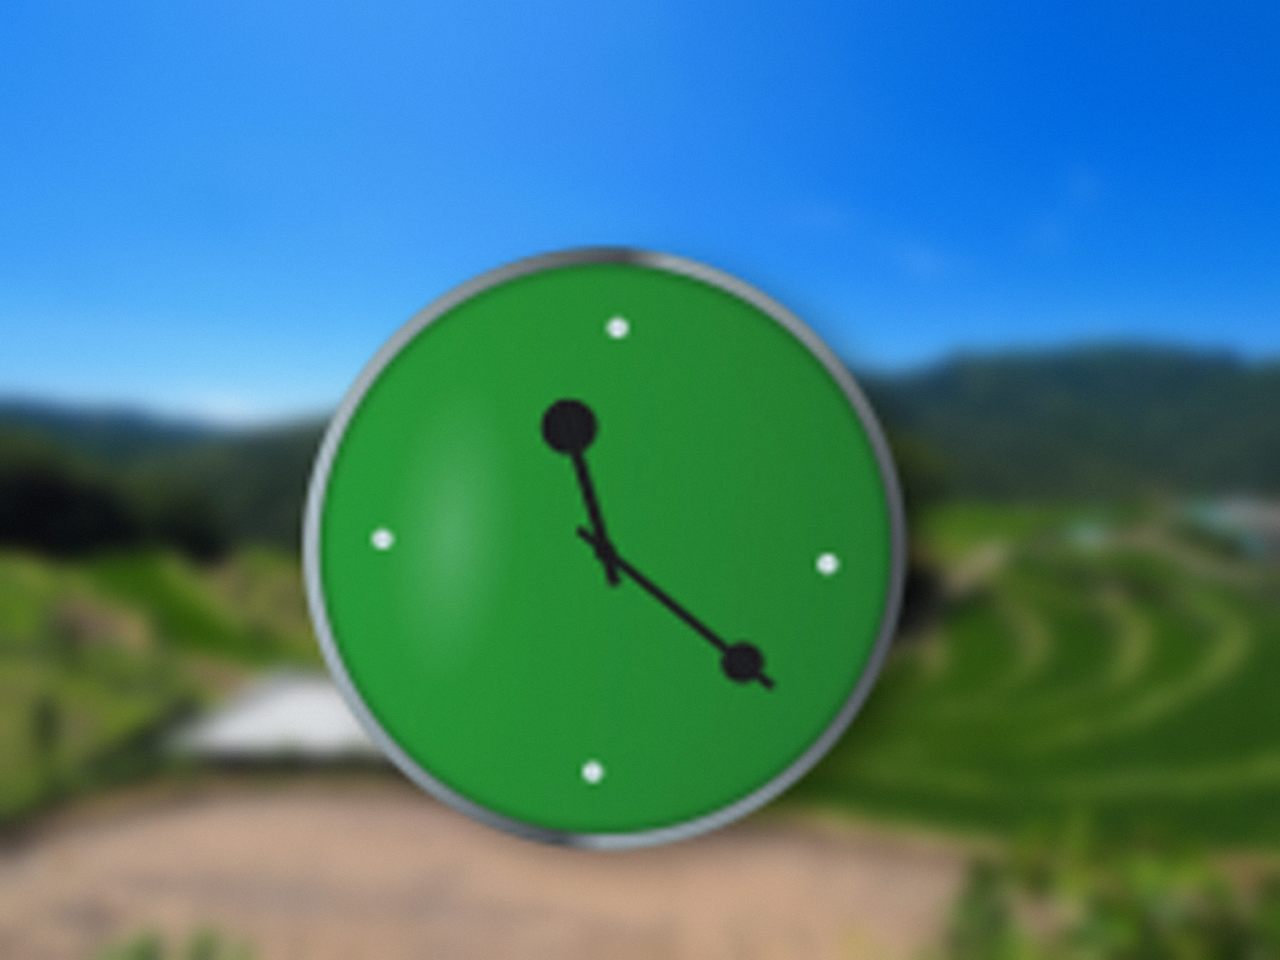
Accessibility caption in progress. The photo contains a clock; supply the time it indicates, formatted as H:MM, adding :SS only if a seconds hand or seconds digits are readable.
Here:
11:21
